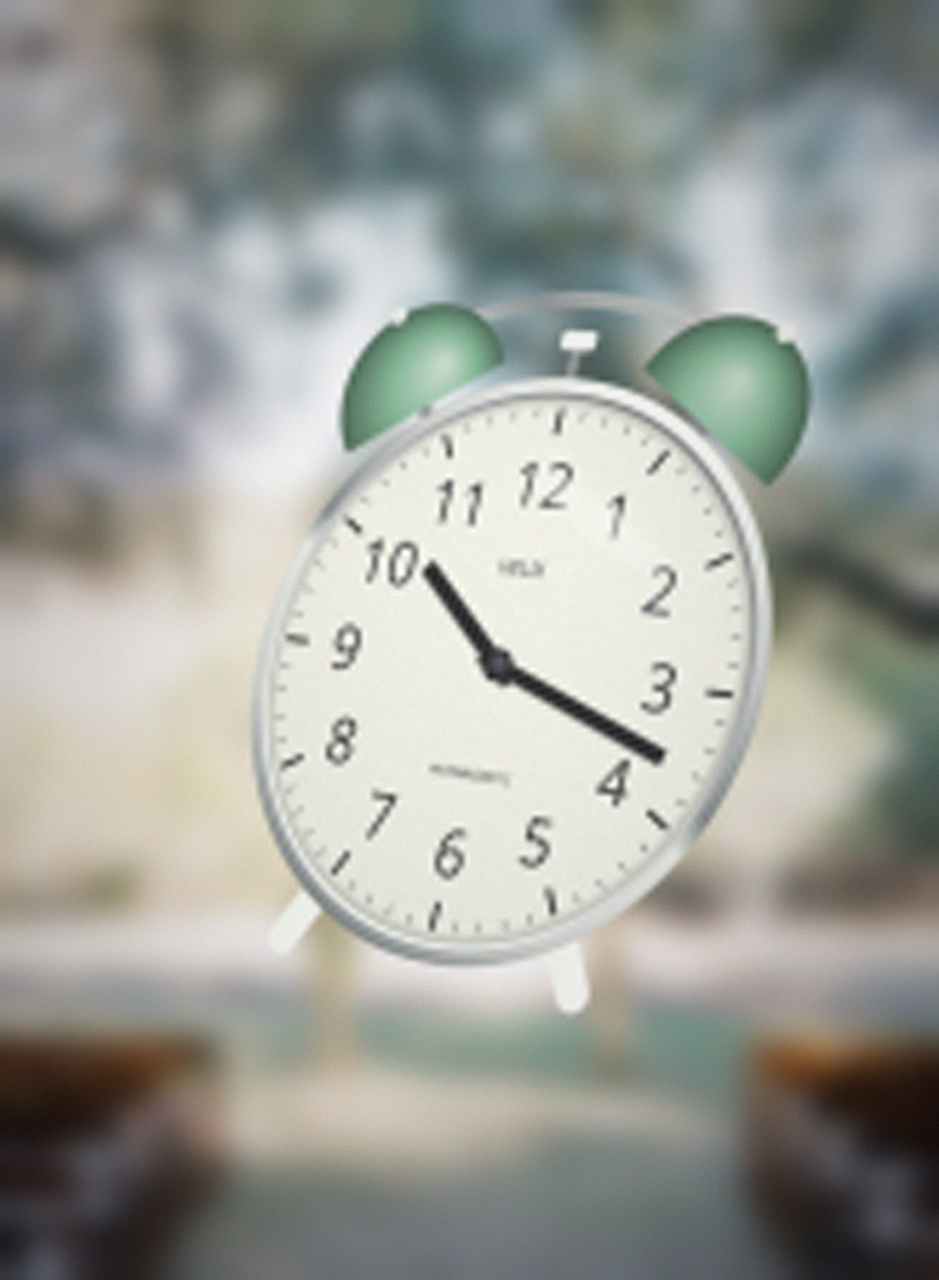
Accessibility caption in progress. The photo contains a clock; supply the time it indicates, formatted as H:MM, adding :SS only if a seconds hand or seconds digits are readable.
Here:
10:18
